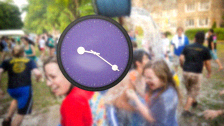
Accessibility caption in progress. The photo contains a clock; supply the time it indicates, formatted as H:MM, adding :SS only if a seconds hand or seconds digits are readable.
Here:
9:21
